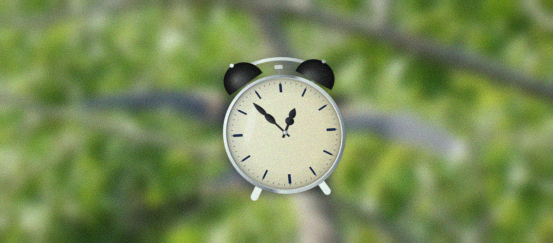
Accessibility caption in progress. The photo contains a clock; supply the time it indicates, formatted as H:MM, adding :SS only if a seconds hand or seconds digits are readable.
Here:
12:53
